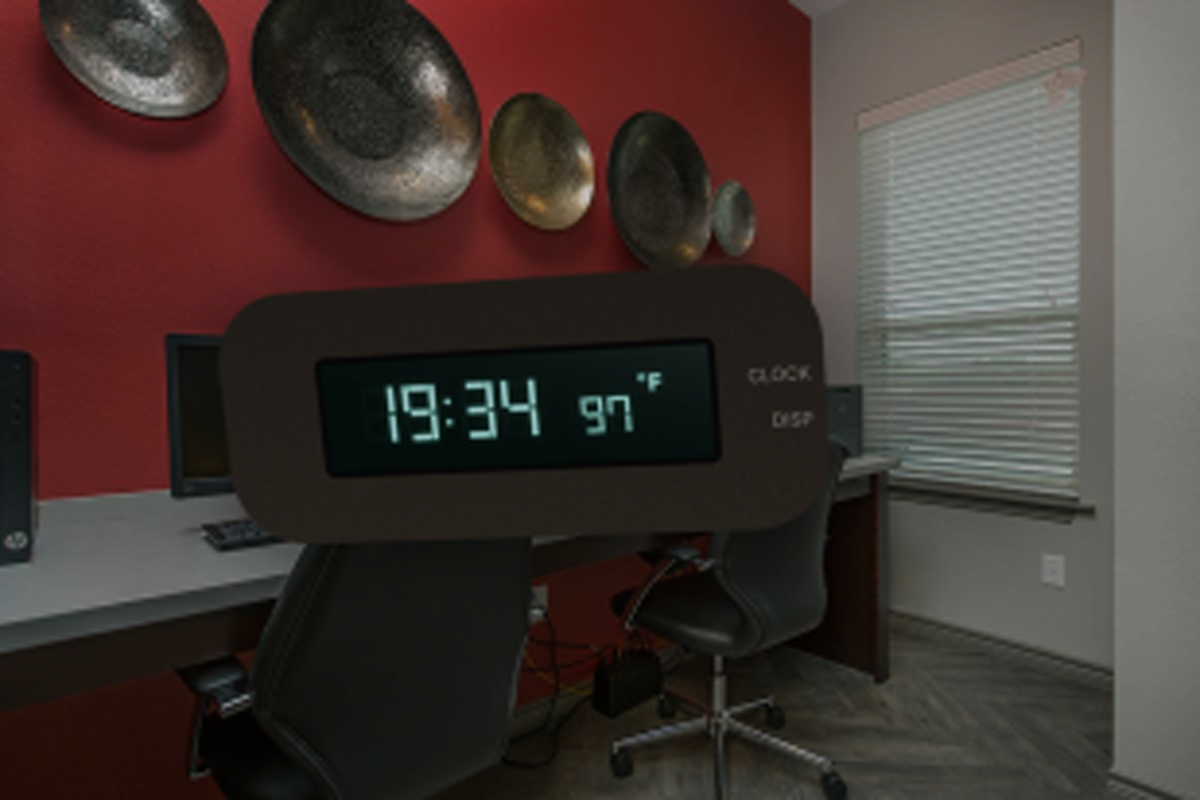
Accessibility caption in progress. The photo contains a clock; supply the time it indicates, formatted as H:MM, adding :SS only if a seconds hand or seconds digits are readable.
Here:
19:34
